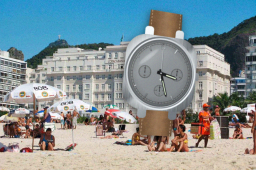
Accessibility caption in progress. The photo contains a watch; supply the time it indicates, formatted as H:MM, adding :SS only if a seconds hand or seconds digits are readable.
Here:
3:27
